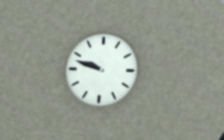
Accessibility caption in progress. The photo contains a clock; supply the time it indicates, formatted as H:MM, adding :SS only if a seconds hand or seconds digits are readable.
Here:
9:48
